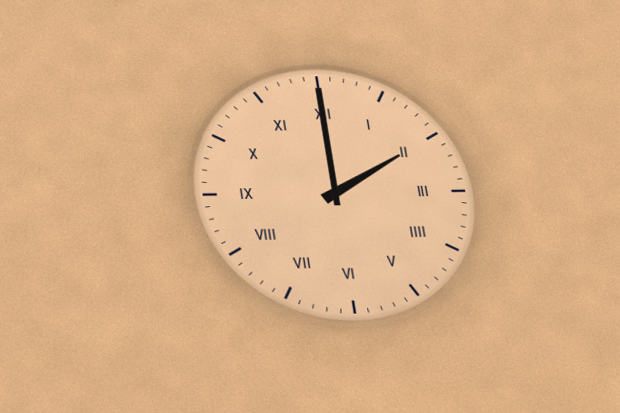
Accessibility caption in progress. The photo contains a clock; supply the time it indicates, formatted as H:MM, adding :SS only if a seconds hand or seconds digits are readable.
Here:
2:00
